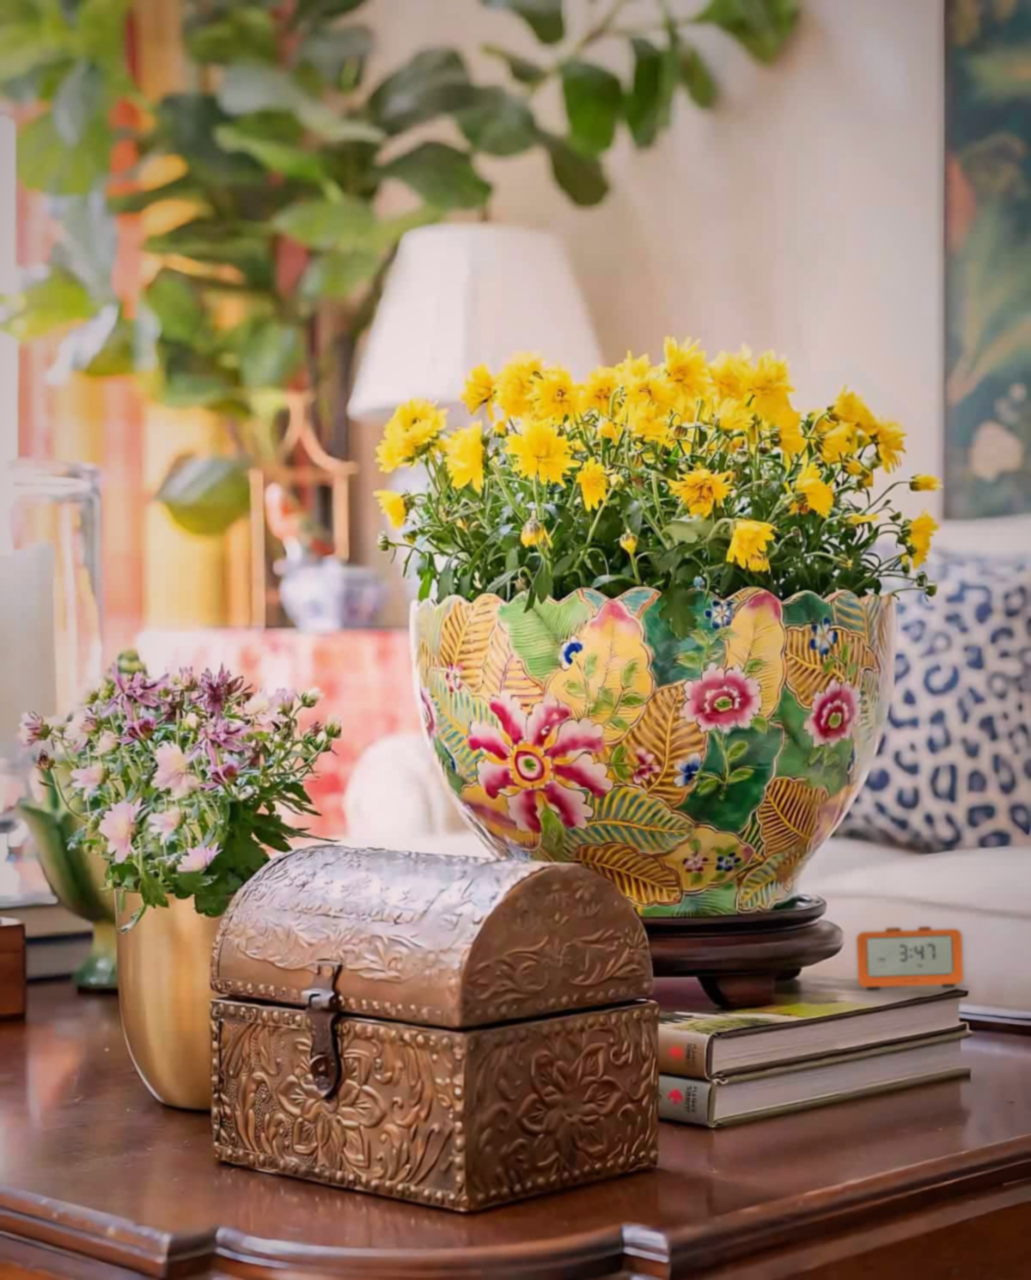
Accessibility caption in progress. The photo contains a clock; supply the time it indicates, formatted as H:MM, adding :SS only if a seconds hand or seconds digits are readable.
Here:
3:47
